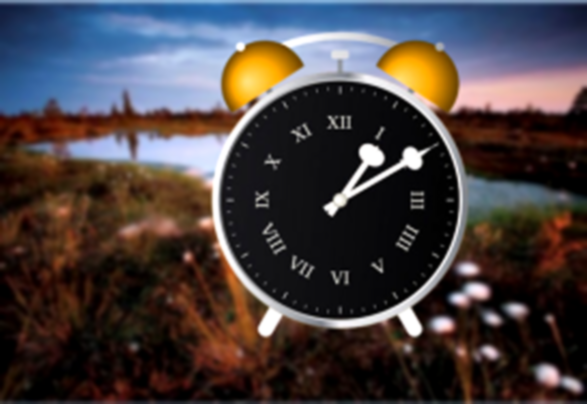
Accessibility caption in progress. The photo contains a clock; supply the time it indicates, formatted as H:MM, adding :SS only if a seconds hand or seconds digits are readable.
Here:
1:10
